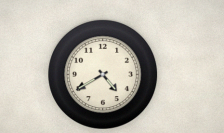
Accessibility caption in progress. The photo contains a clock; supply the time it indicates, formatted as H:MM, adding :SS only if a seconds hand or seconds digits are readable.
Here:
4:40
